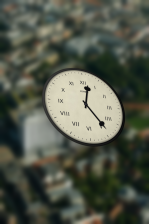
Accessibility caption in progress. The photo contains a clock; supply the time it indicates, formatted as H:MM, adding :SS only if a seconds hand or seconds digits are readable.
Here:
12:24
